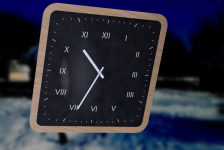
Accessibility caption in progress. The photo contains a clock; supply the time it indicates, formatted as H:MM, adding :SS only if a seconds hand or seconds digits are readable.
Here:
10:34
